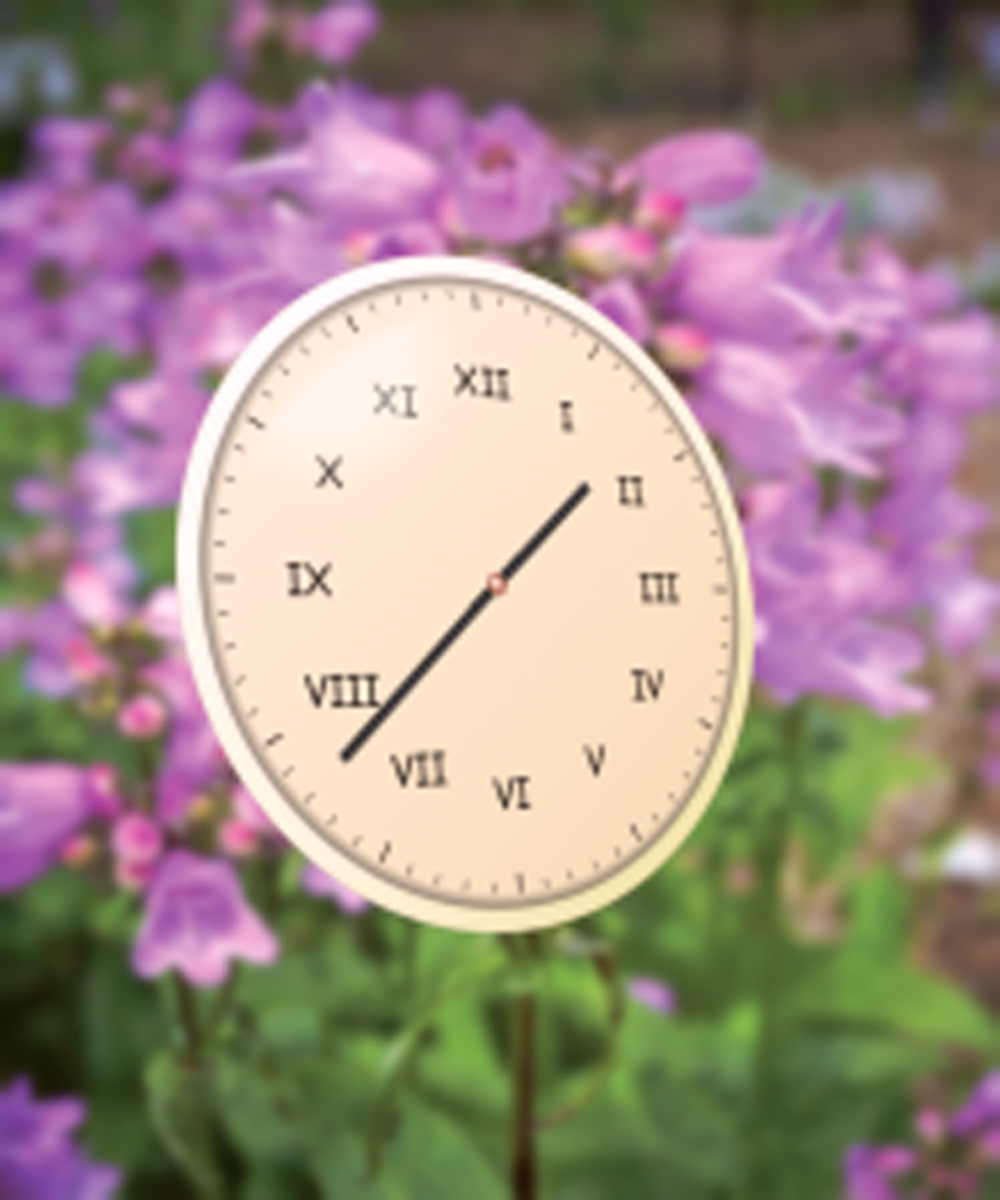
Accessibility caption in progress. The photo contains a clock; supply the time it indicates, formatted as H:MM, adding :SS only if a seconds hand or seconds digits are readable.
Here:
1:38
